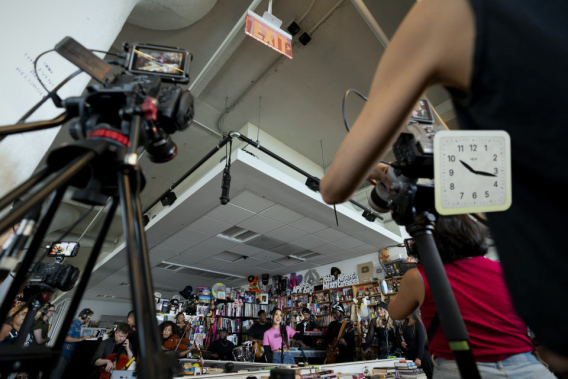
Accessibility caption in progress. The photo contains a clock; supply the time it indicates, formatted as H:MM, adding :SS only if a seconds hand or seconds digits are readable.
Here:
10:17
